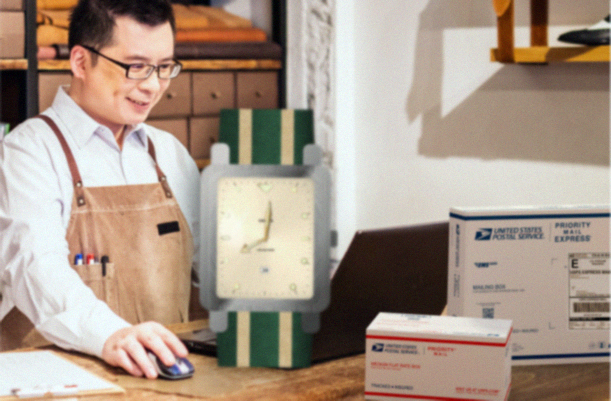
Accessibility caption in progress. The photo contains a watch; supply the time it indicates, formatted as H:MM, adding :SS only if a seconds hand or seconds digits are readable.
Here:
8:01
